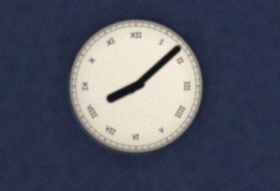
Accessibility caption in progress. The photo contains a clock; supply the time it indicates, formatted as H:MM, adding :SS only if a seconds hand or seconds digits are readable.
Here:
8:08
